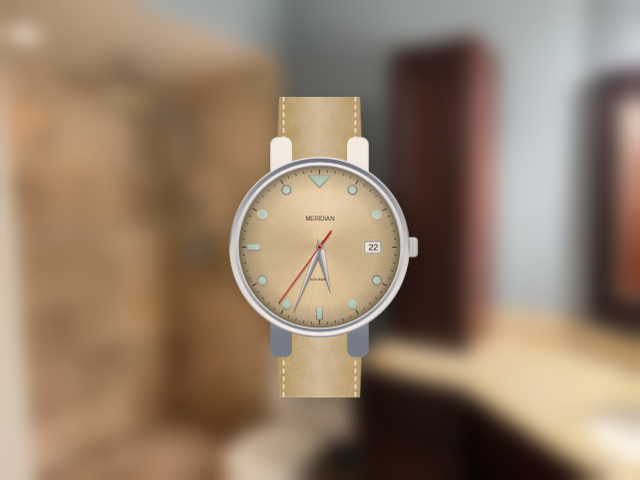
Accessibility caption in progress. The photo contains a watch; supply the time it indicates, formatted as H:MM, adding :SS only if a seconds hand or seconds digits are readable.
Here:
5:33:36
